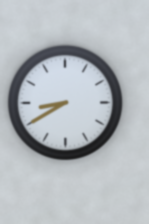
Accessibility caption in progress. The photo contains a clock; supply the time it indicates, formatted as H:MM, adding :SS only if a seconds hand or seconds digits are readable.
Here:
8:40
